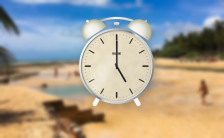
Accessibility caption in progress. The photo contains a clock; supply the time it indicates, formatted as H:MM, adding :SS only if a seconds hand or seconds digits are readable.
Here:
5:00
